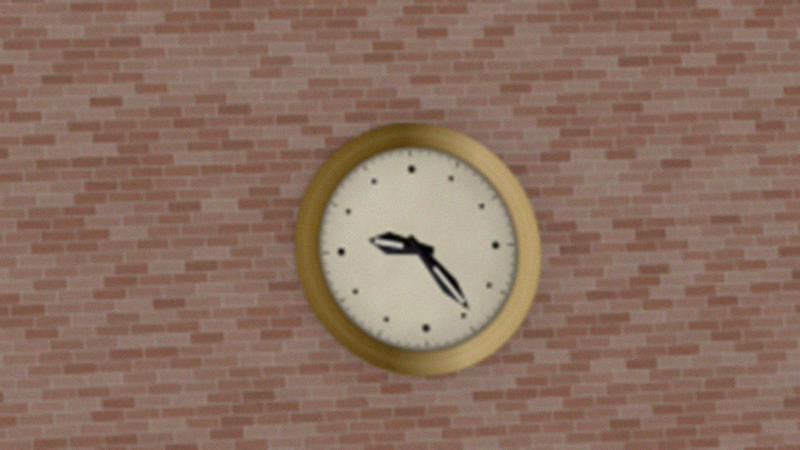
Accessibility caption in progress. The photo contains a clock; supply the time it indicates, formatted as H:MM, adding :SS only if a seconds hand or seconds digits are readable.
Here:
9:24
